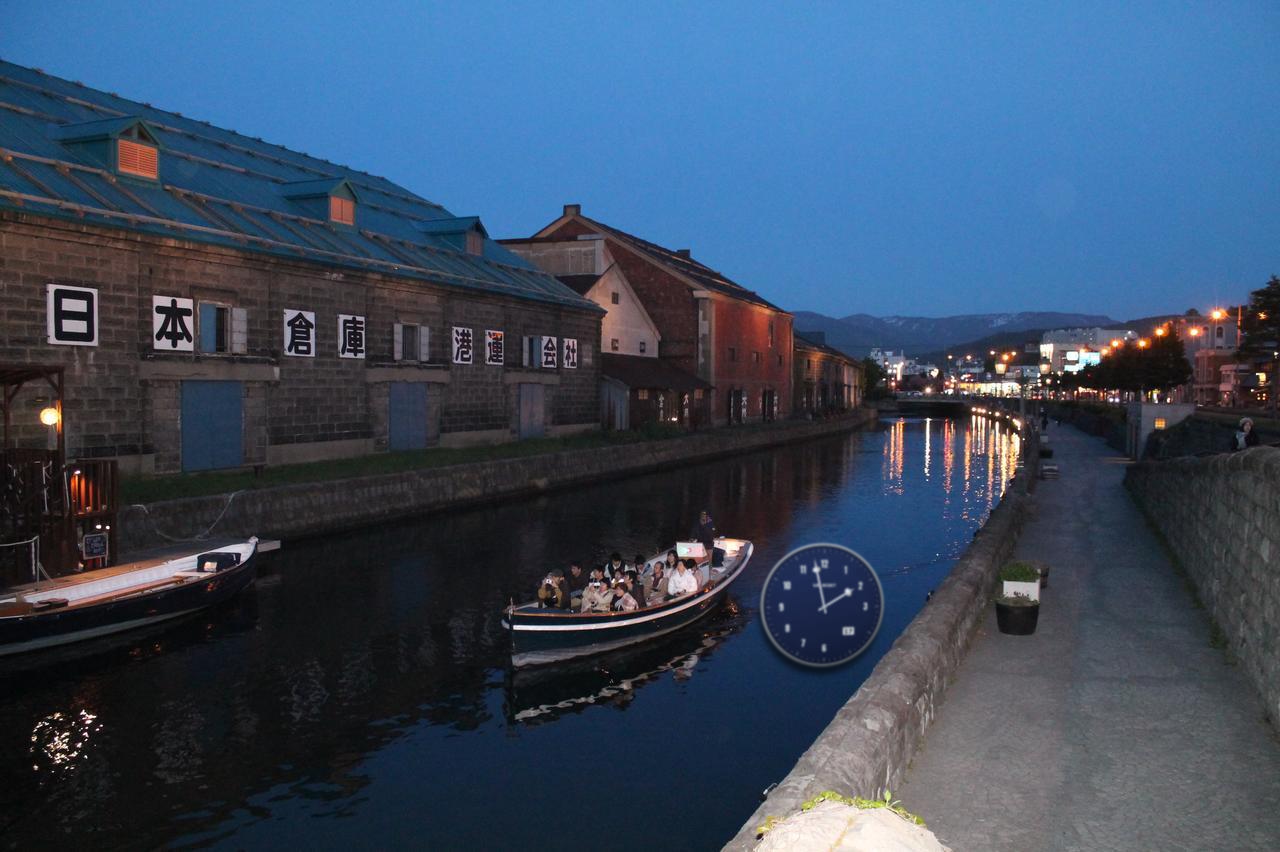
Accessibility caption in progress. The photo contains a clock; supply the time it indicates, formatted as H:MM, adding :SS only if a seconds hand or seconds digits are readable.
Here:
1:58
